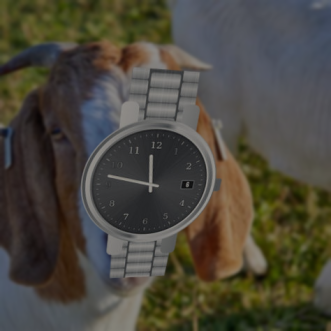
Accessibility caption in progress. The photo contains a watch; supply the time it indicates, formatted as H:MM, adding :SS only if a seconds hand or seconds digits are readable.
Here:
11:47
